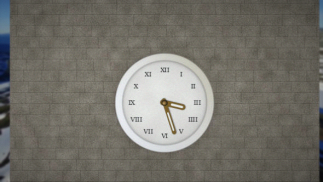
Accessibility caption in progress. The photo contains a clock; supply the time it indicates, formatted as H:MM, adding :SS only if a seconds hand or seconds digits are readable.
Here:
3:27
